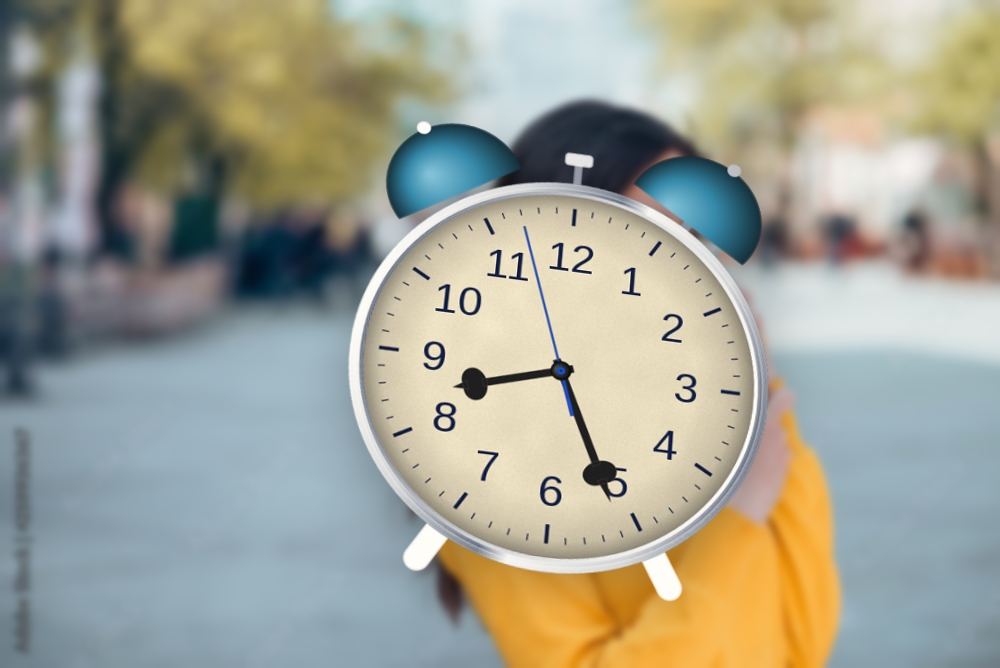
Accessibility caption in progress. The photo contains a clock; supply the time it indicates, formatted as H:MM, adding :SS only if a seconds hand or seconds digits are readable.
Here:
8:25:57
